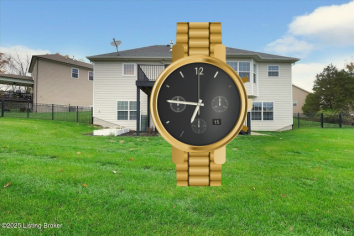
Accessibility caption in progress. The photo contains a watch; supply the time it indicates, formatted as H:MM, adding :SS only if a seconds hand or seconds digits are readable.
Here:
6:46
